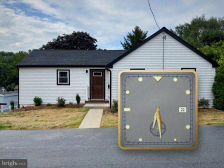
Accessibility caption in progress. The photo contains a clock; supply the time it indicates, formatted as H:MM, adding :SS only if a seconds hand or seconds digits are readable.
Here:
6:29
